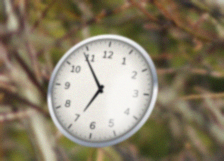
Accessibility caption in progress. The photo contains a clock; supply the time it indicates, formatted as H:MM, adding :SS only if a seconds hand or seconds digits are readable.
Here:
6:54
